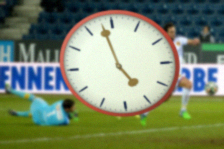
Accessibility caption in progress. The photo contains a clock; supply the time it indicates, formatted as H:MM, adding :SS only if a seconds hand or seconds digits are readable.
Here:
4:58
